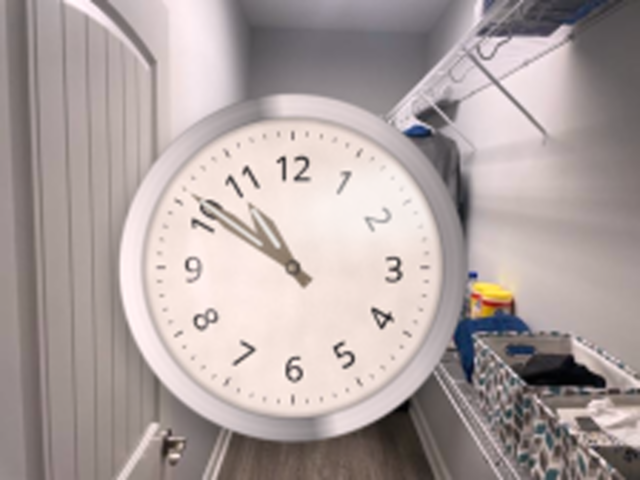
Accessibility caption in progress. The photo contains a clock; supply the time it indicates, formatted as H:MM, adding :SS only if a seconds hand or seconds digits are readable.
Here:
10:51
